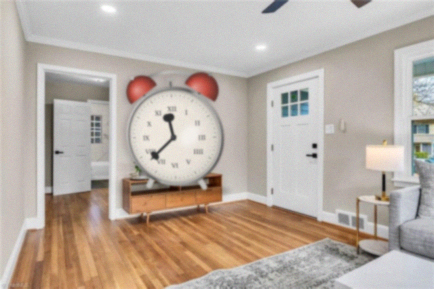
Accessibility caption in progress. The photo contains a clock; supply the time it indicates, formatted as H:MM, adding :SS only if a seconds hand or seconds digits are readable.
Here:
11:38
